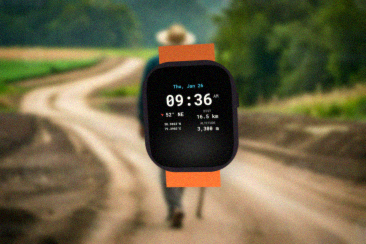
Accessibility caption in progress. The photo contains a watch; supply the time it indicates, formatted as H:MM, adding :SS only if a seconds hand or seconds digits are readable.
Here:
9:36
